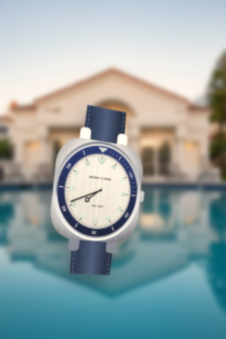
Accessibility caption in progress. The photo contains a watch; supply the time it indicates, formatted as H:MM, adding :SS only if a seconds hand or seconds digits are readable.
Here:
7:41
